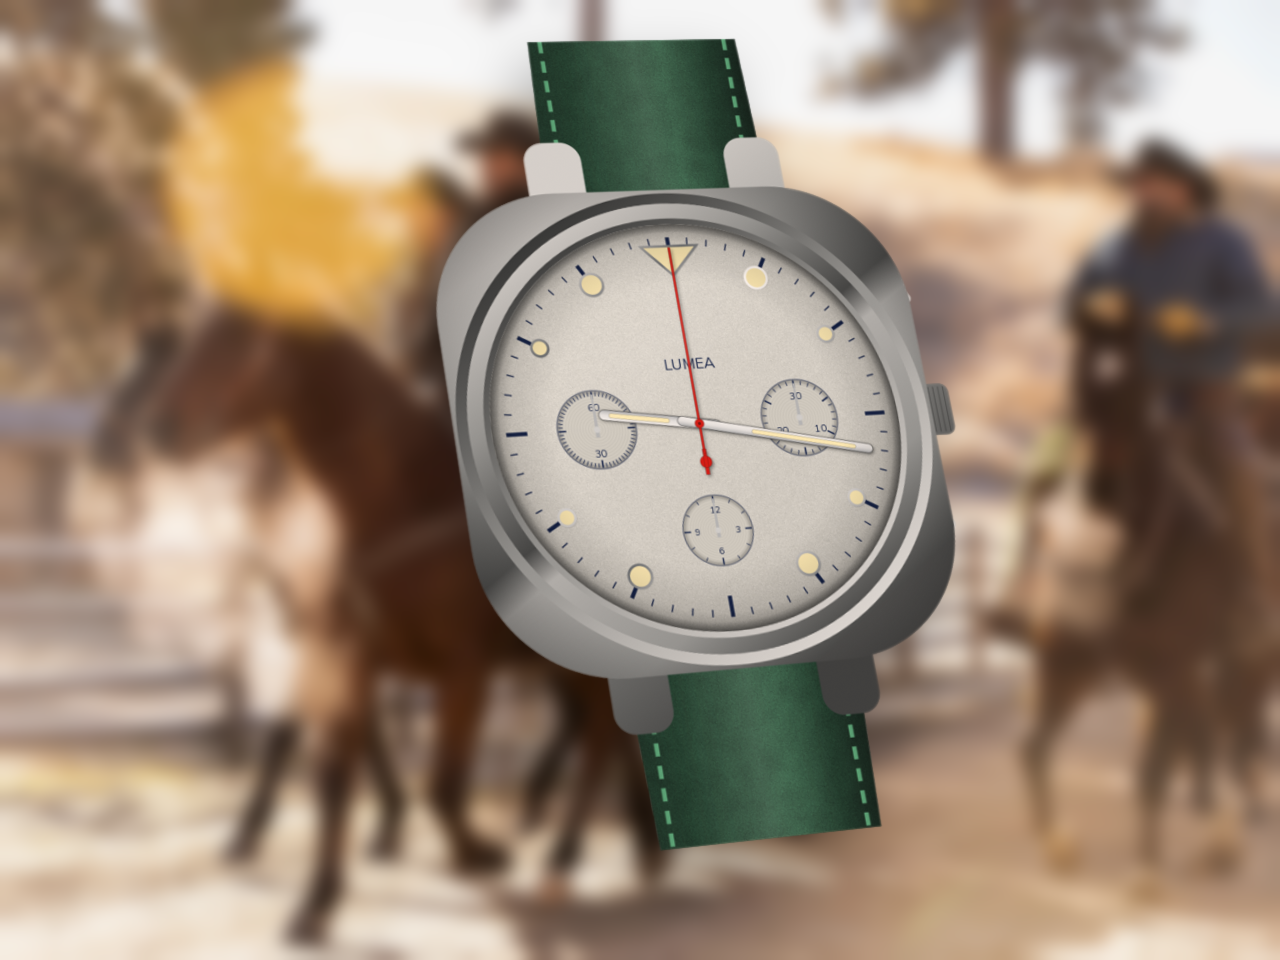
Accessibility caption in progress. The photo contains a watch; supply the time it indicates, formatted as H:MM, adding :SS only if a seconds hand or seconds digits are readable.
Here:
9:17:00
